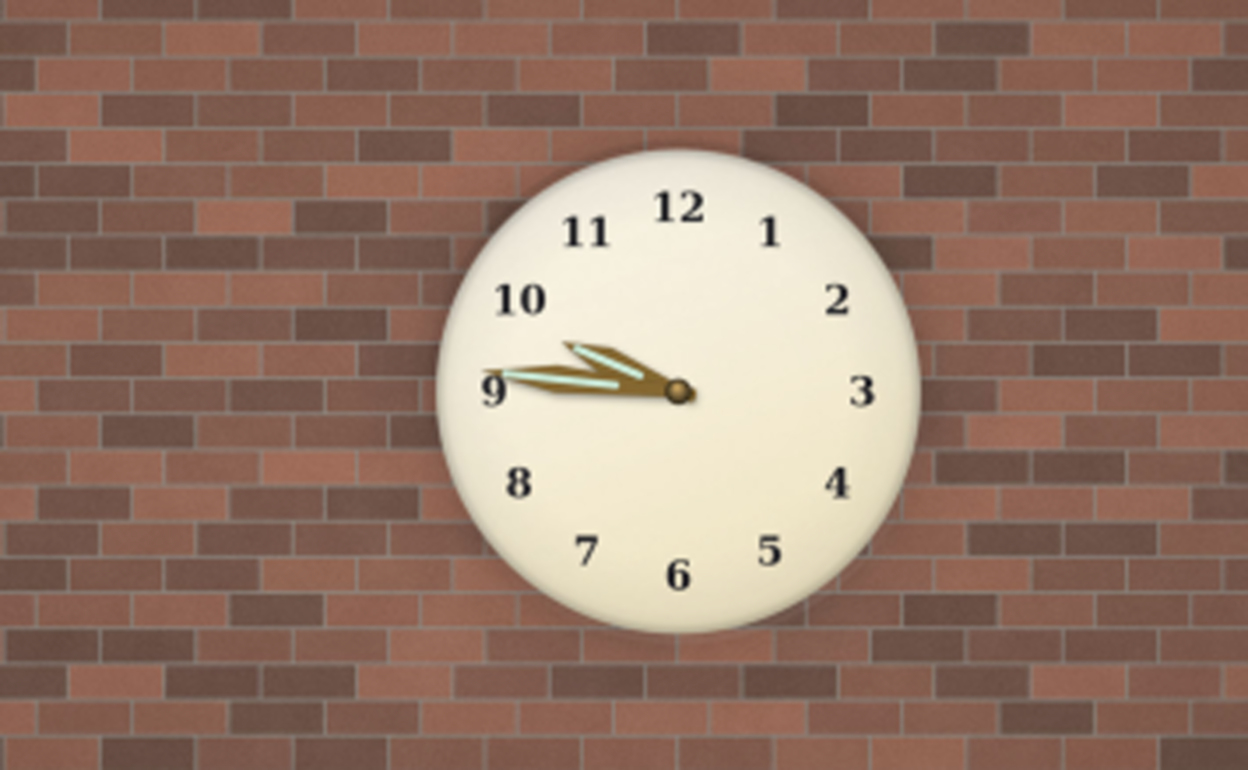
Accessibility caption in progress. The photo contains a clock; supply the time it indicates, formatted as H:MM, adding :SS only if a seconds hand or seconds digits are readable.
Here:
9:46
